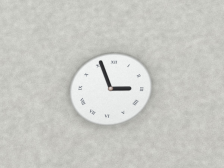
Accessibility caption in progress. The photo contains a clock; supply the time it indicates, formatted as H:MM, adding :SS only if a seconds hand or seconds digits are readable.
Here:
2:56
